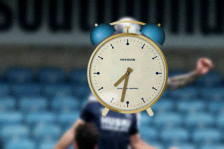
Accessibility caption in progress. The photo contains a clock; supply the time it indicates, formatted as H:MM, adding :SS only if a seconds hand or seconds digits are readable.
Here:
7:32
